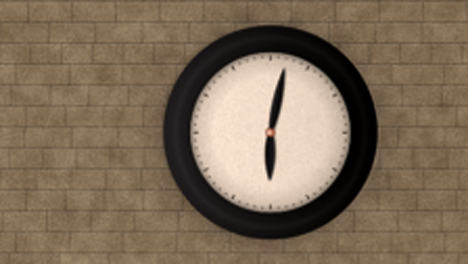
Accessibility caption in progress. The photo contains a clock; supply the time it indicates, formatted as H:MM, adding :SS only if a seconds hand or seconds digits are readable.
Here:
6:02
